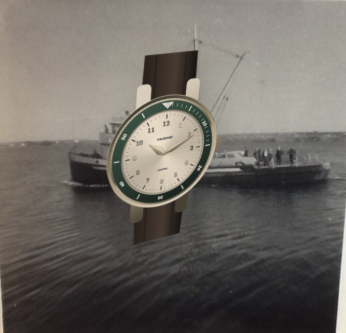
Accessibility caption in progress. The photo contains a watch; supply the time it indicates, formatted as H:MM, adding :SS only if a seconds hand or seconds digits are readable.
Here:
10:11
